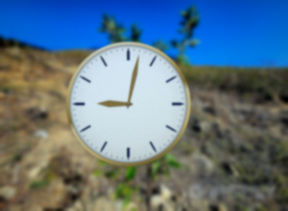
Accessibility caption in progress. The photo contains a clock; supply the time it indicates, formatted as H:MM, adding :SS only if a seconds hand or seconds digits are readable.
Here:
9:02
